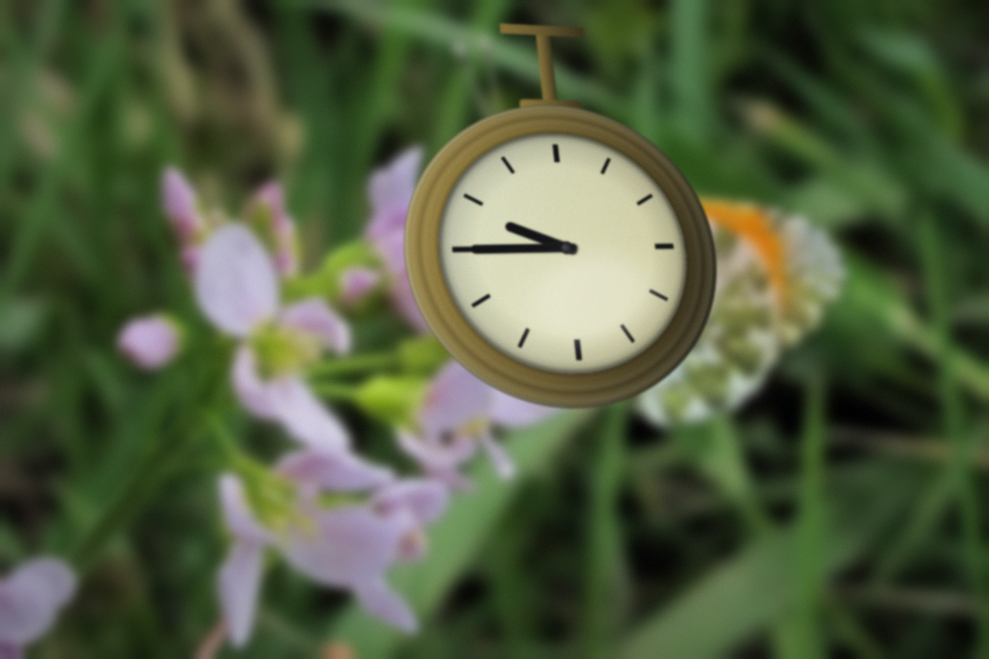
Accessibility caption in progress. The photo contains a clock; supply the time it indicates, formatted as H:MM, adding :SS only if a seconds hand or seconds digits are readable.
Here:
9:45
